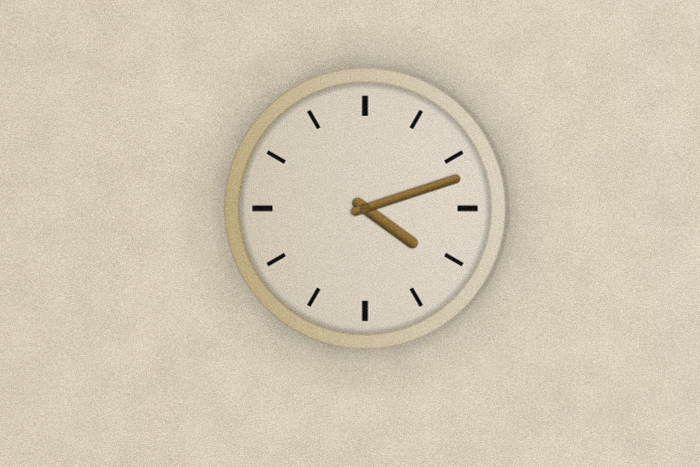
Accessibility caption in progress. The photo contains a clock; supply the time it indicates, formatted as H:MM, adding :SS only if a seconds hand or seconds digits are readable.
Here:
4:12
